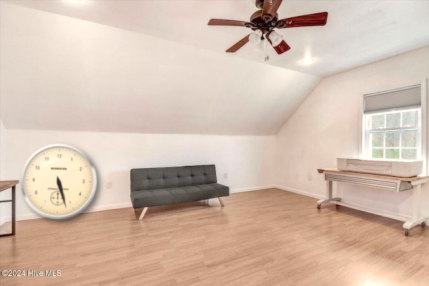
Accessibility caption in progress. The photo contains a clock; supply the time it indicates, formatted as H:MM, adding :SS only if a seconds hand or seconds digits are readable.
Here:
5:27
